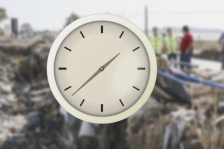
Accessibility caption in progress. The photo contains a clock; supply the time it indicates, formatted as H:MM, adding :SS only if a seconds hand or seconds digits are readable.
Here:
1:38
